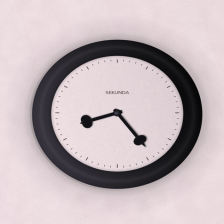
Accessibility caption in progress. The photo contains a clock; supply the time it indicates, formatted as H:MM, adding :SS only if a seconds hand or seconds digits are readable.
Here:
8:24
